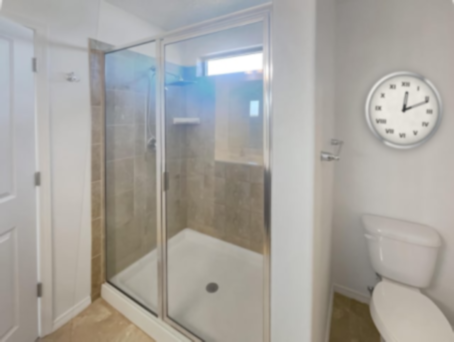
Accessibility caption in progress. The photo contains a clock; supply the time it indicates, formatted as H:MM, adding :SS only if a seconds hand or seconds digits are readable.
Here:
12:11
